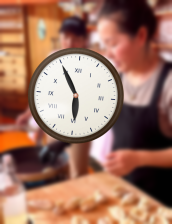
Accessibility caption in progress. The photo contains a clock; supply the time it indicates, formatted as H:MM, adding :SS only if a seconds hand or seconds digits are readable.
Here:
5:55
